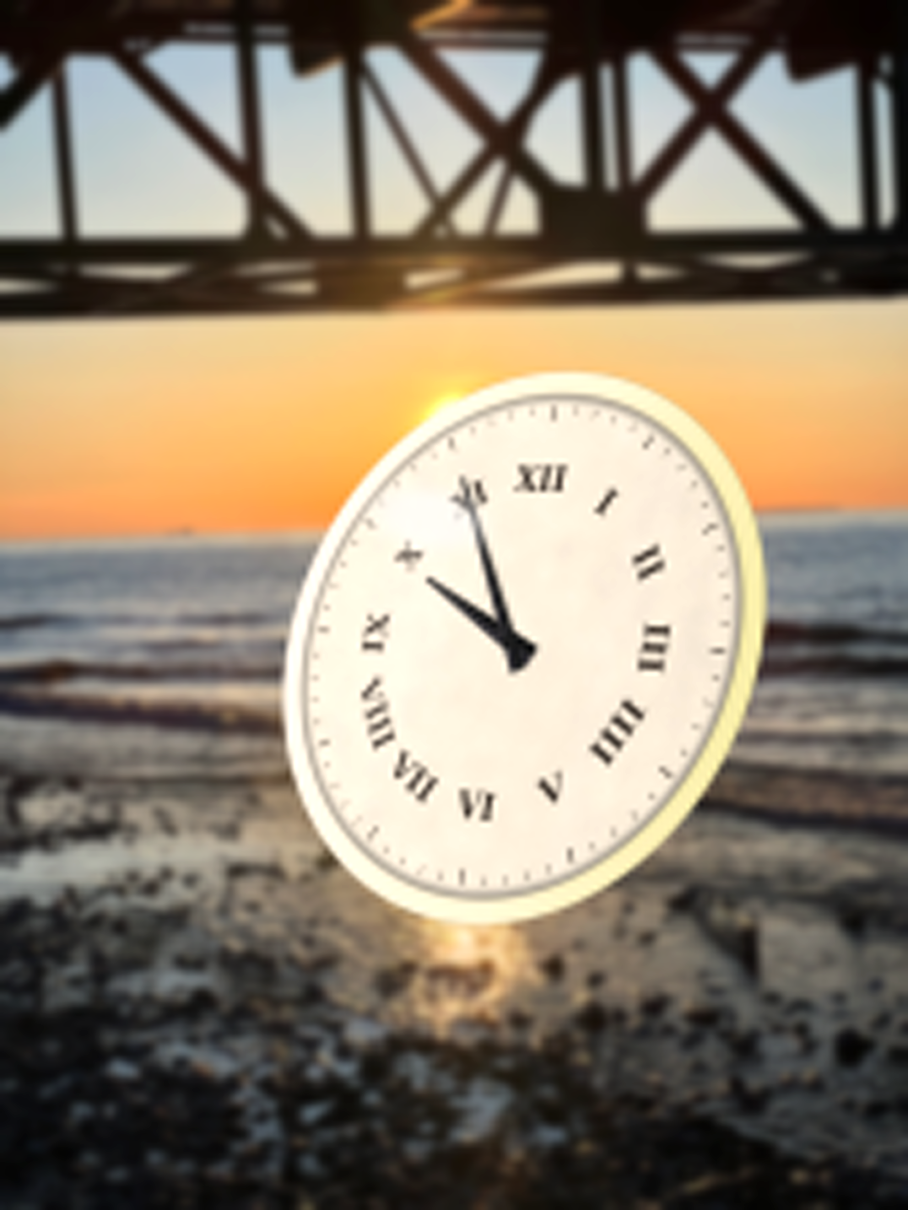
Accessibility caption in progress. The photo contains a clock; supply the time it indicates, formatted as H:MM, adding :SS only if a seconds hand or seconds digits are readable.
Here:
9:55
